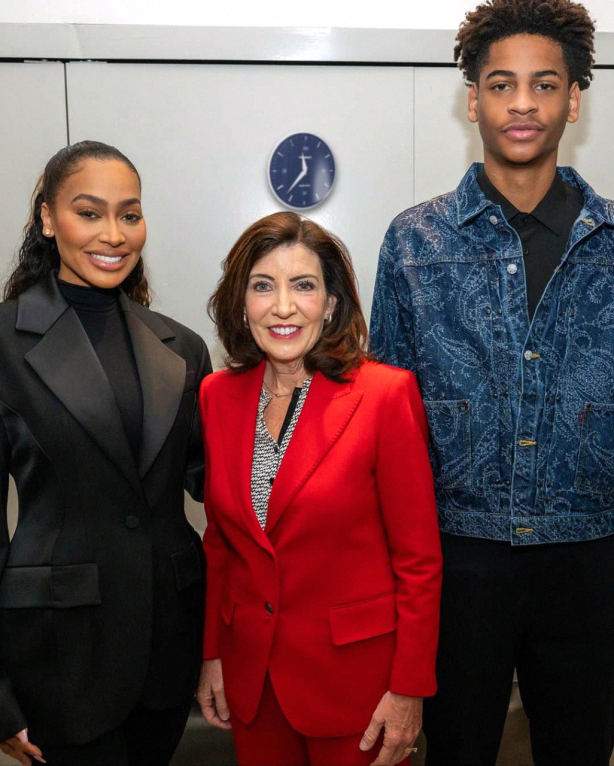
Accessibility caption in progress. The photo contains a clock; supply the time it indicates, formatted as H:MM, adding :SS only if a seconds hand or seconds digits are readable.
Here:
11:37
